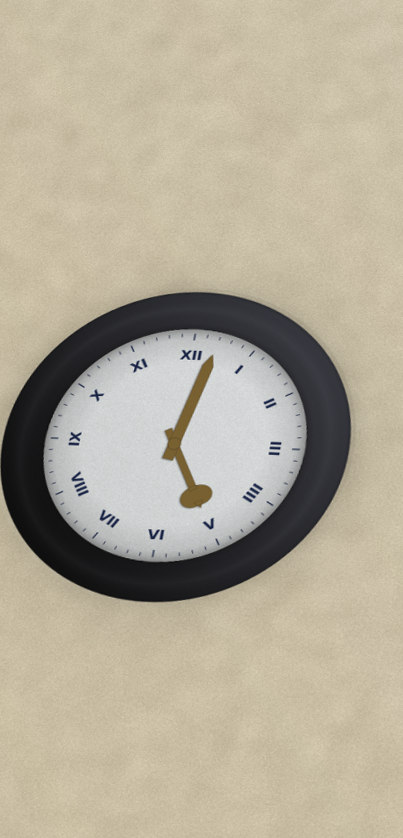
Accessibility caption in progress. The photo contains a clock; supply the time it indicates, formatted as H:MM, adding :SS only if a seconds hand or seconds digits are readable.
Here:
5:02
